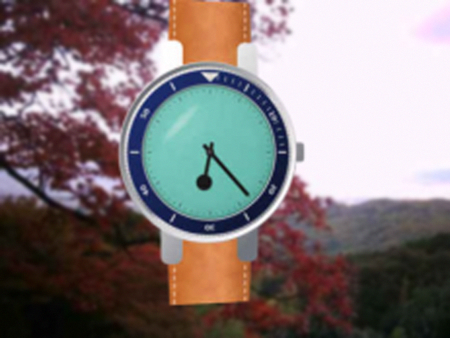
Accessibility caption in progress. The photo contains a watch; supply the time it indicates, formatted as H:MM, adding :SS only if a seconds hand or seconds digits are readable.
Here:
6:23
